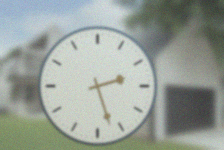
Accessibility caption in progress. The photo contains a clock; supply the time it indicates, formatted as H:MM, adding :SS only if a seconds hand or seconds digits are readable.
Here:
2:27
